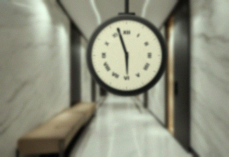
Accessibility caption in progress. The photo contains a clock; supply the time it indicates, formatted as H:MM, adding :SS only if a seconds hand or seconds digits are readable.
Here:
5:57
